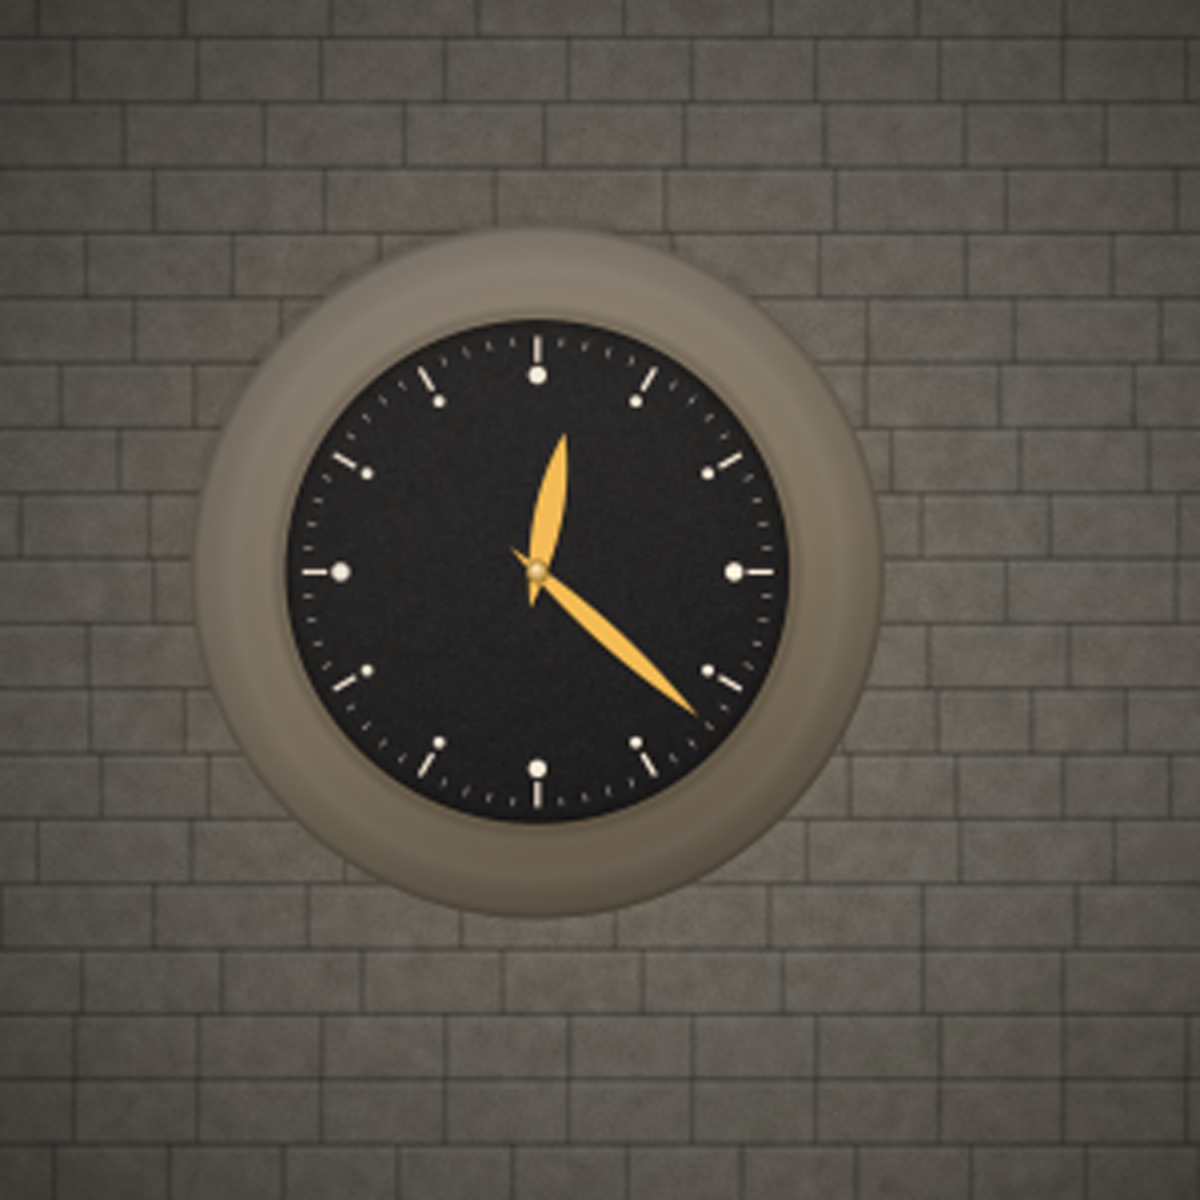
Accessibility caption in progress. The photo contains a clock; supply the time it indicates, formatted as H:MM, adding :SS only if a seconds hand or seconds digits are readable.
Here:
12:22
